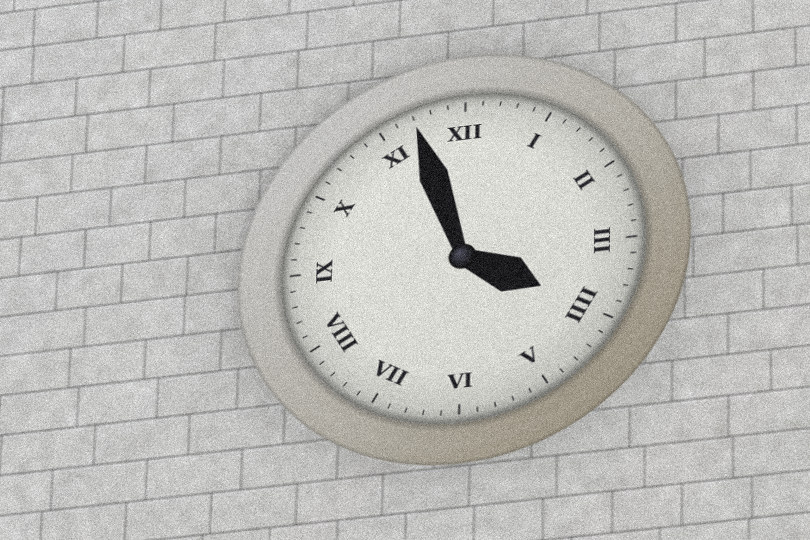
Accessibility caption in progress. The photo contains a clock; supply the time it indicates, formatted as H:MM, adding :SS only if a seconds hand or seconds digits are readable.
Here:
3:57
